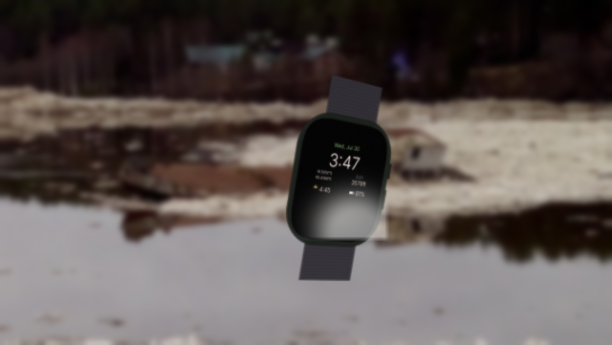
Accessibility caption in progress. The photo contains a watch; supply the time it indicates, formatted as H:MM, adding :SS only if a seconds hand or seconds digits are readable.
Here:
3:47
